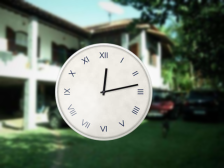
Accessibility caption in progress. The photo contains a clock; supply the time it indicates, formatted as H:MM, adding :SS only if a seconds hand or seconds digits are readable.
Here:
12:13
